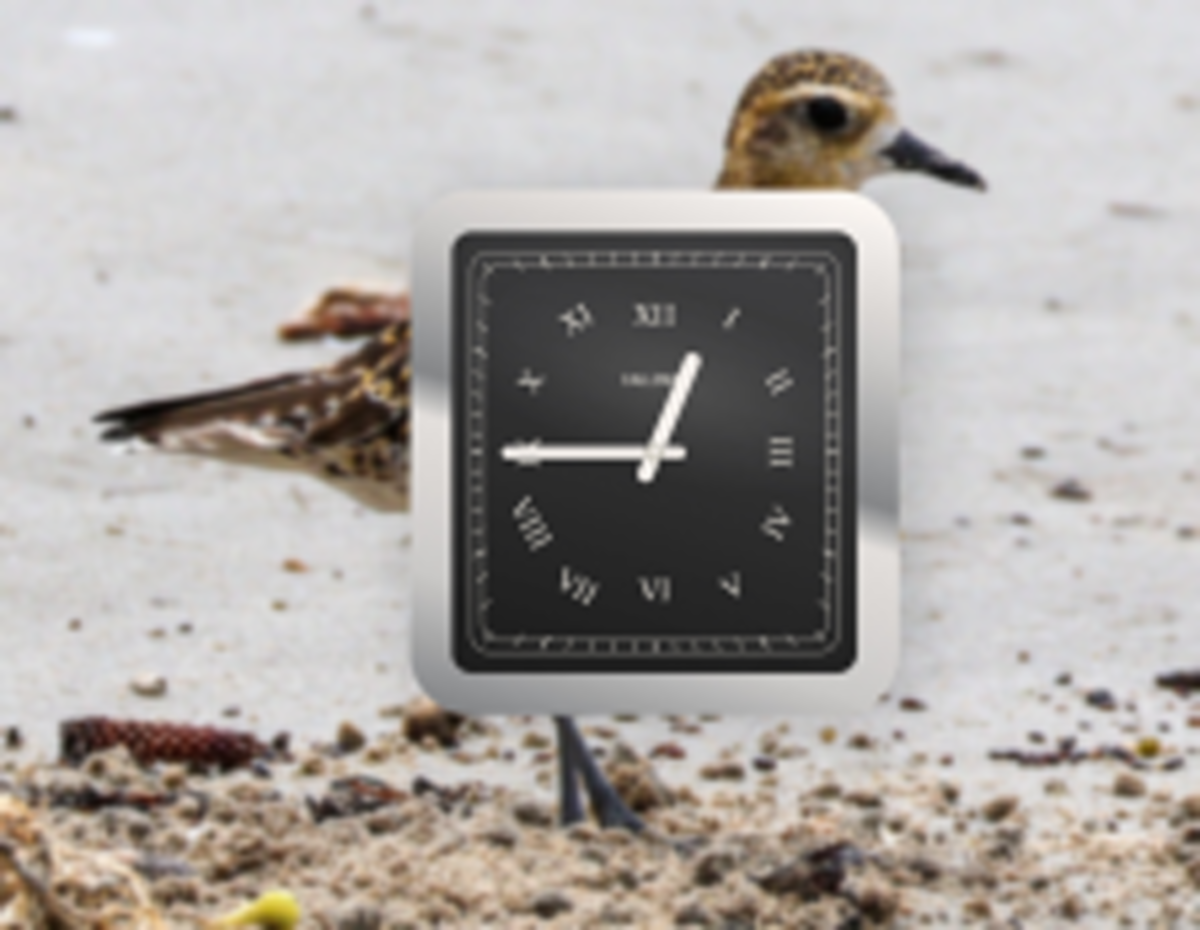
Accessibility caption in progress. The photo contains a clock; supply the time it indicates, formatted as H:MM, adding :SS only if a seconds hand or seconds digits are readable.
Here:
12:45
